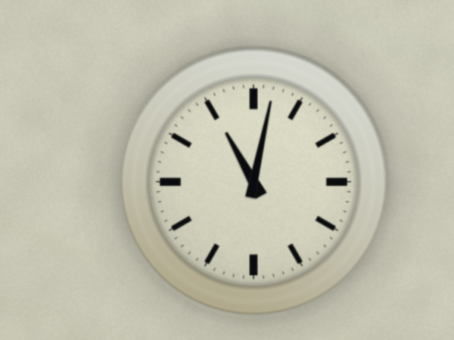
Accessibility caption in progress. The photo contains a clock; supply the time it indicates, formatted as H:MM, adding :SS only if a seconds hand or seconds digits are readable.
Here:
11:02
